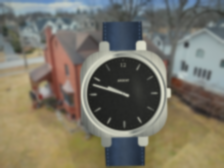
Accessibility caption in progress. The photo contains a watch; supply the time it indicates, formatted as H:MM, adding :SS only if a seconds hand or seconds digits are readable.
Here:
9:48
